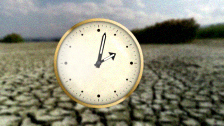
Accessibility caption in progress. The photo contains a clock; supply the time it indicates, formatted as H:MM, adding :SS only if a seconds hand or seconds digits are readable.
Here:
2:02
